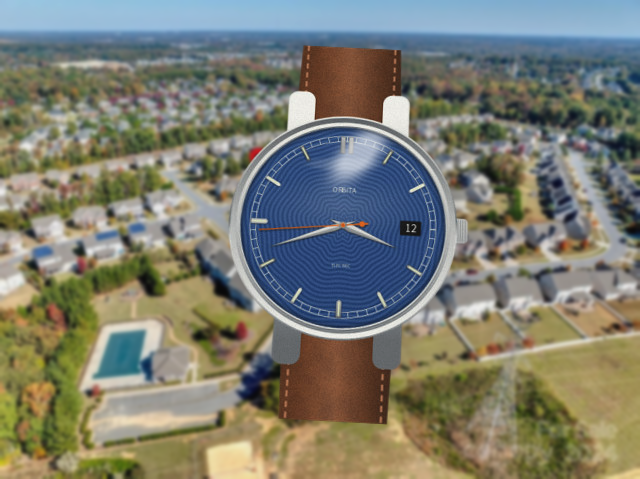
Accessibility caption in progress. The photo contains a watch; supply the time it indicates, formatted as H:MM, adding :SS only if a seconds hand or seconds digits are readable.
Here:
3:41:44
